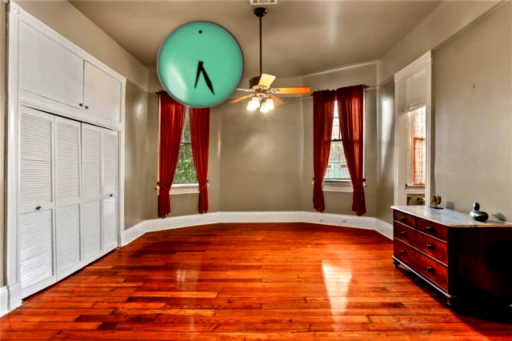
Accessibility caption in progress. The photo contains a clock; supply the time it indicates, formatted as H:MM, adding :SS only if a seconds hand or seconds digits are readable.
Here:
6:26
